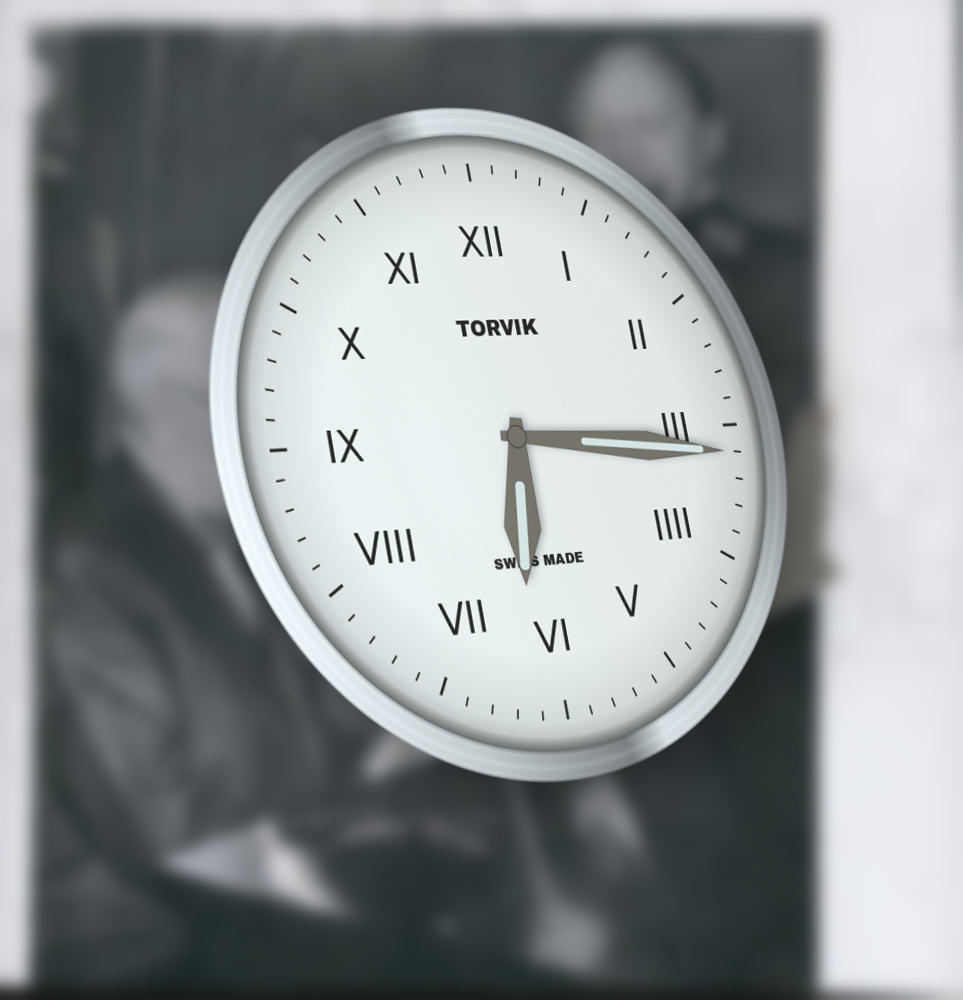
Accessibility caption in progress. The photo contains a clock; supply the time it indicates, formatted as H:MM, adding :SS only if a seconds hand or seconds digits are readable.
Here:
6:16
